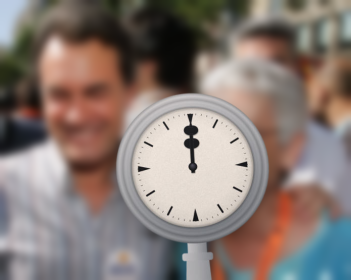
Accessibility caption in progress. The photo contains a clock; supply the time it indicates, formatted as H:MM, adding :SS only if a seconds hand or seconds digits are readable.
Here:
12:00
